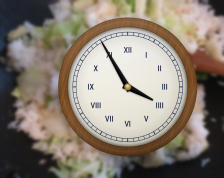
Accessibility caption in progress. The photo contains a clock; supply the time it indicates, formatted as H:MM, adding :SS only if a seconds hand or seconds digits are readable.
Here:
3:55
